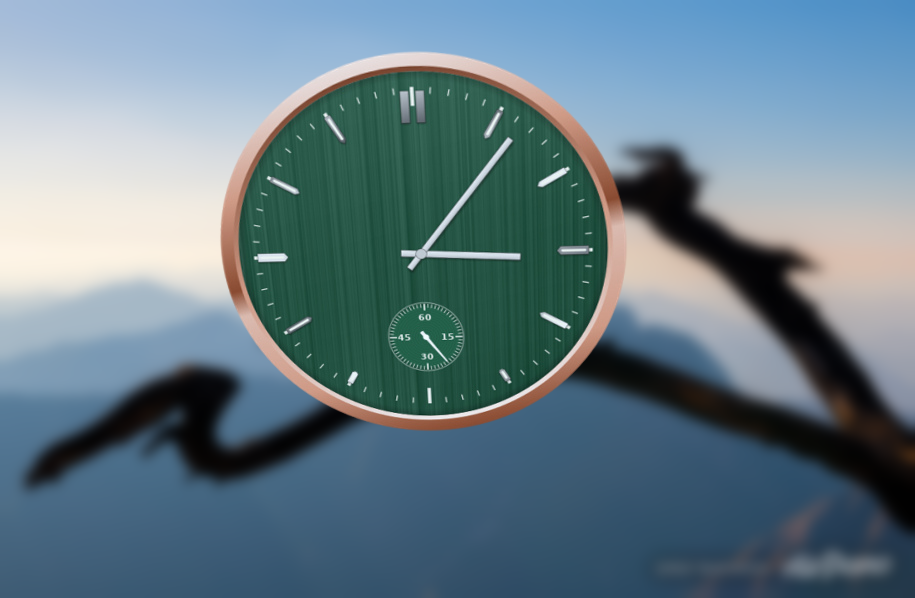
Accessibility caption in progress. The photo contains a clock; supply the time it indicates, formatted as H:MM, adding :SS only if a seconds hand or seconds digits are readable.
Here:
3:06:24
